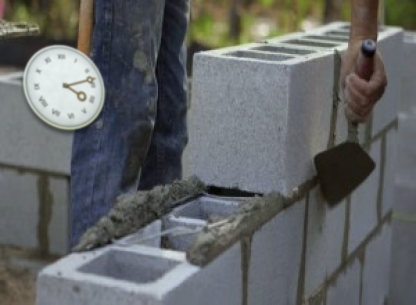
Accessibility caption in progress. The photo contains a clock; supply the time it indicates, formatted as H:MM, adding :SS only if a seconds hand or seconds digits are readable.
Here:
4:13
